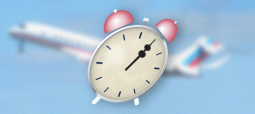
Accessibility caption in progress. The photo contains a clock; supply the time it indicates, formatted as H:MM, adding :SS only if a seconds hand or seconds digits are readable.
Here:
1:05
